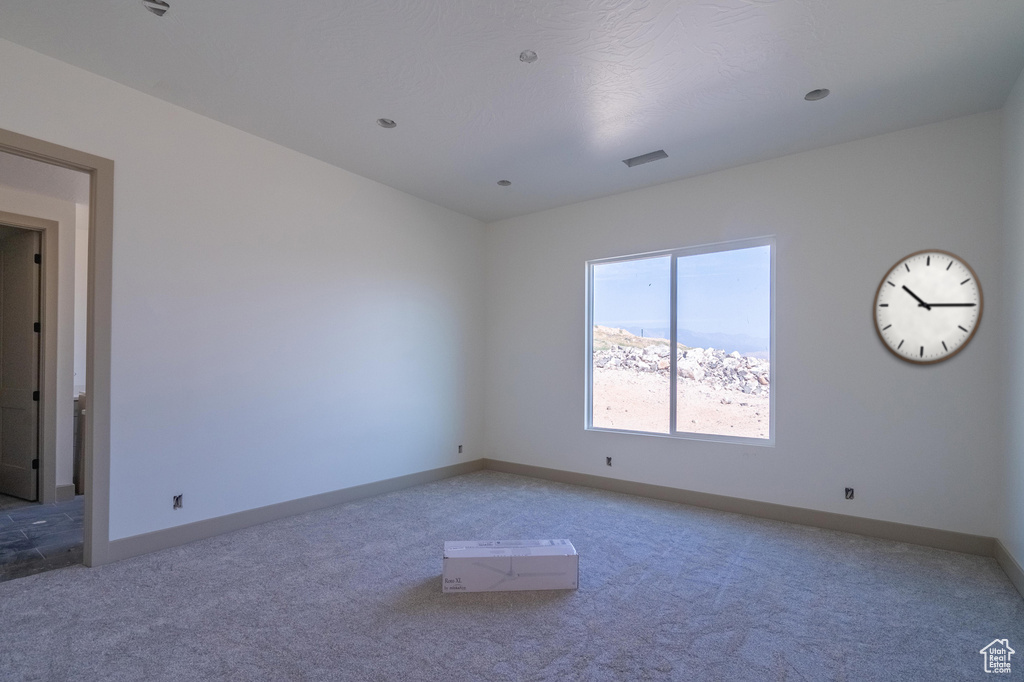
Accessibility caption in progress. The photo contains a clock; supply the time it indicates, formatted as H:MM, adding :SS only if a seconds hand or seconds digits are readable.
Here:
10:15
